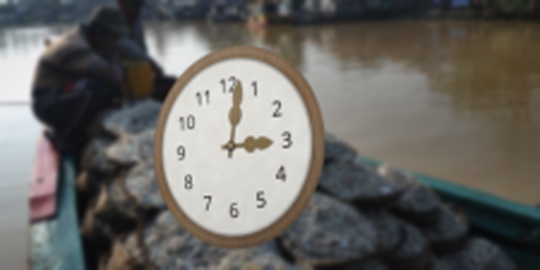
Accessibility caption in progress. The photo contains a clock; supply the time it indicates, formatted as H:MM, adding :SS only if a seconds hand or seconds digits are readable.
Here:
3:02
